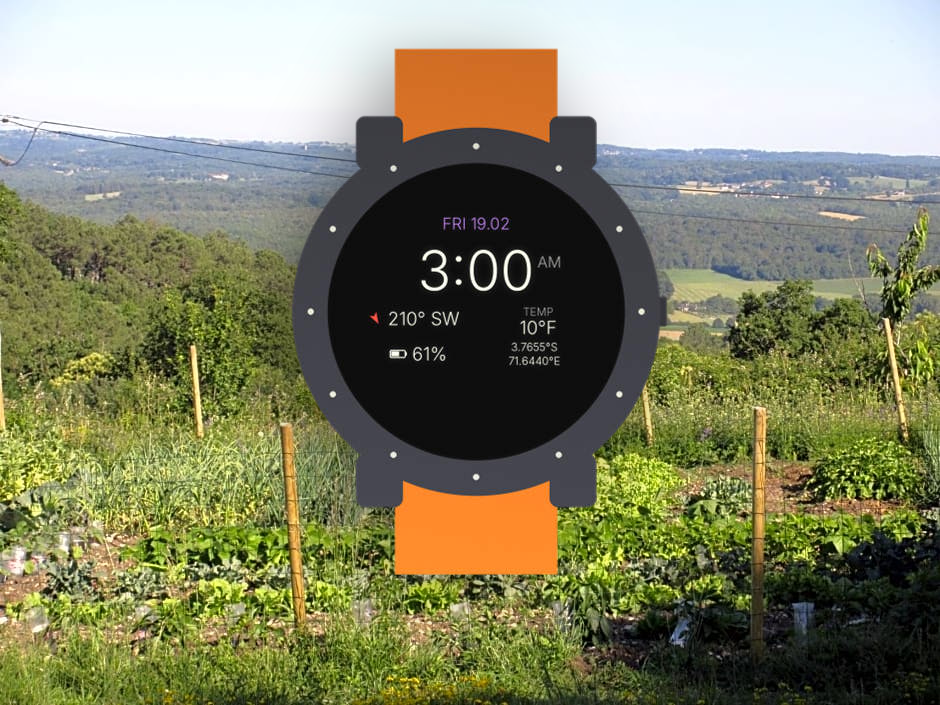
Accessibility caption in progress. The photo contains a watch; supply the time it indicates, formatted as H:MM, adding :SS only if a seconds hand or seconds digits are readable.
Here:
3:00
